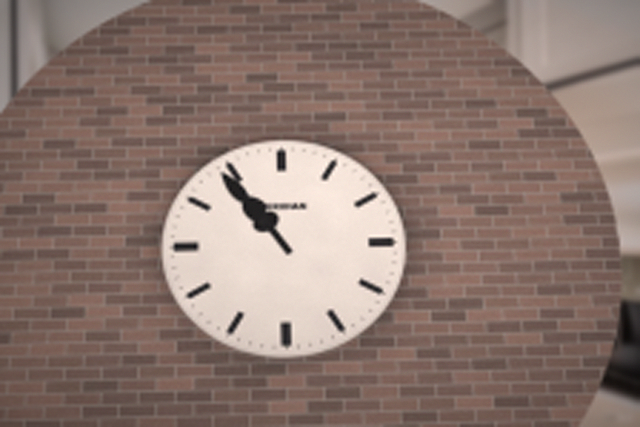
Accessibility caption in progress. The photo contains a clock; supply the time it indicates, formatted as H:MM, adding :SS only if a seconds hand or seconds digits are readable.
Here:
10:54
